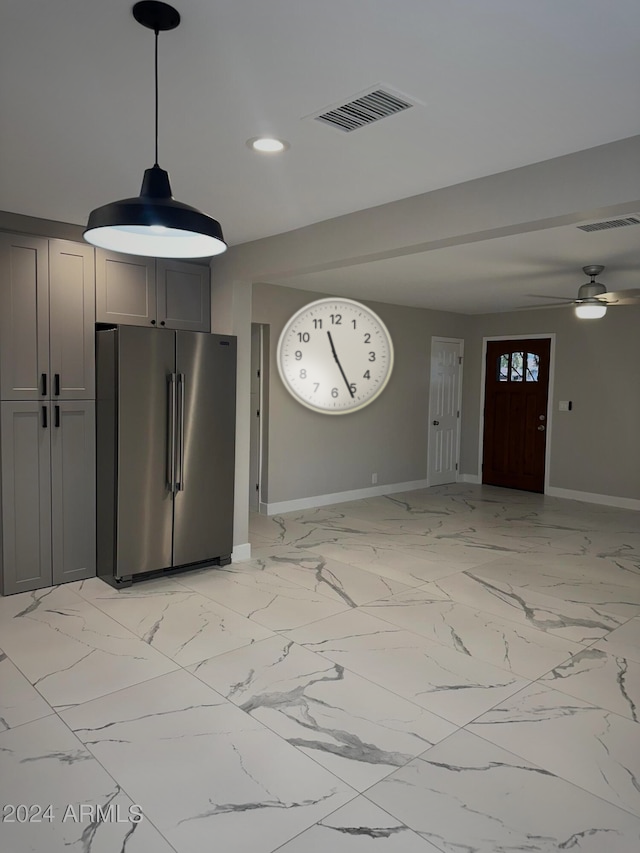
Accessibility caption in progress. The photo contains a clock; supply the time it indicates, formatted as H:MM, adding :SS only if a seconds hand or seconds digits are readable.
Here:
11:26
